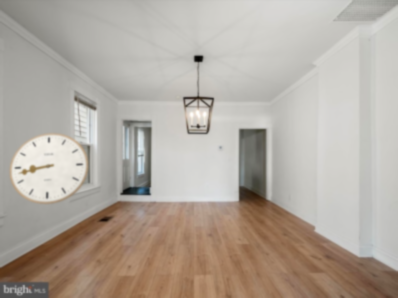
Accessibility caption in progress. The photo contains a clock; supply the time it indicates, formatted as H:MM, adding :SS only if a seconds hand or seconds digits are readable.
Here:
8:43
